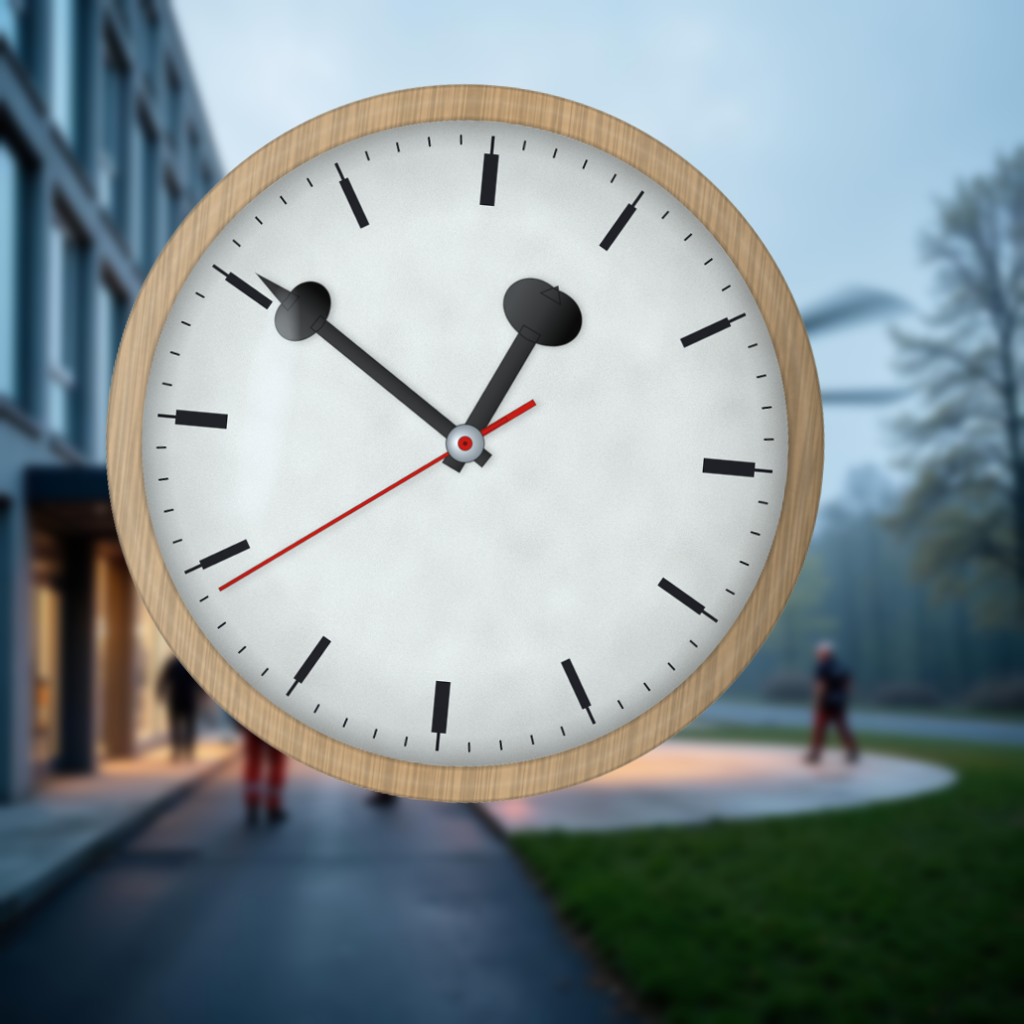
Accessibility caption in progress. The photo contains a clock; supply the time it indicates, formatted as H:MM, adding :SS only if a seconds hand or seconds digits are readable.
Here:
12:50:39
